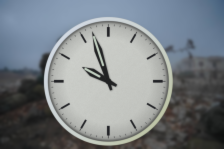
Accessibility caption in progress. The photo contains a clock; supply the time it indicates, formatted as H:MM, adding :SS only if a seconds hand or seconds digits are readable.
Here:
9:57
